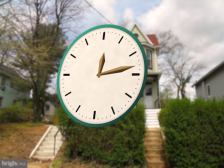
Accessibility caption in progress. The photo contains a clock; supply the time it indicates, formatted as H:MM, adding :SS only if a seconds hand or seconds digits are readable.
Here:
12:13
